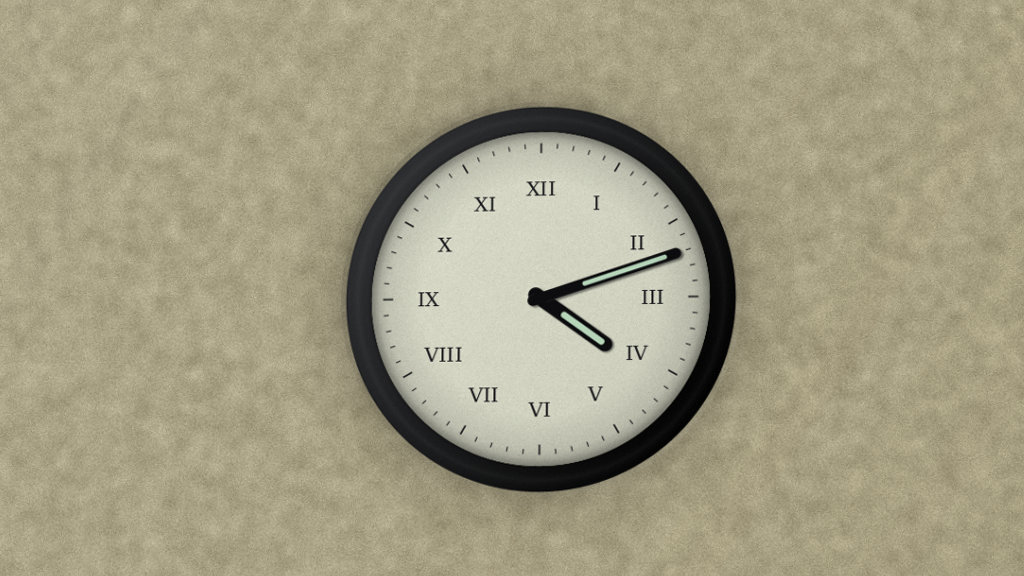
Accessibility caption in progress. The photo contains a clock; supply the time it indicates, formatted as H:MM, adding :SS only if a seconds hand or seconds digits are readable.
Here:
4:12
